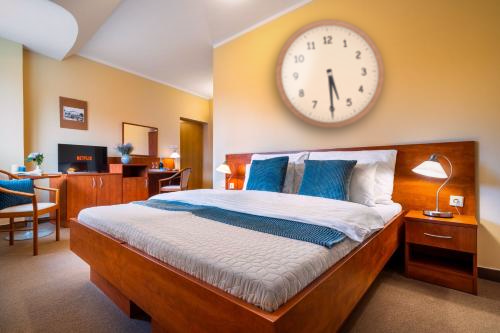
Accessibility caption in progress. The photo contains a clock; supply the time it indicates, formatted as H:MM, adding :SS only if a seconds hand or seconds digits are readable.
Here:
5:30
